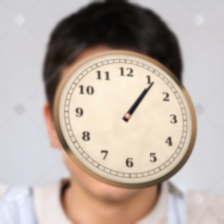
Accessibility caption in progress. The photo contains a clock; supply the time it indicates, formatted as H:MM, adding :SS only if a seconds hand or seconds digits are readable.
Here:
1:06
